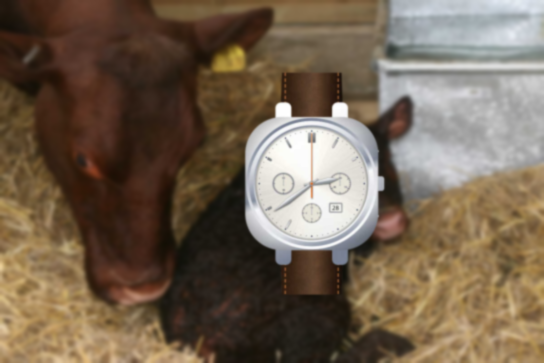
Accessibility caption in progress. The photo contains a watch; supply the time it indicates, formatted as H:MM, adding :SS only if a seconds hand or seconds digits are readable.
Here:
2:39
